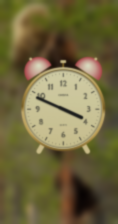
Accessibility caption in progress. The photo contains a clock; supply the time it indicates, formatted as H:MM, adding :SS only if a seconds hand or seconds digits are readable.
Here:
3:49
